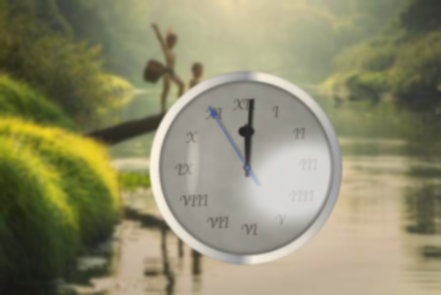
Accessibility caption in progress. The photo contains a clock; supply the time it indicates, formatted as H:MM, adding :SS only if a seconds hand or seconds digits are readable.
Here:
12:00:55
